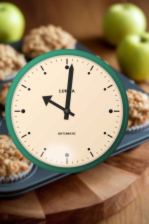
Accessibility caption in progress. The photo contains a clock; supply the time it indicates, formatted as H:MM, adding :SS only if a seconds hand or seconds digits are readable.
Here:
10:01
